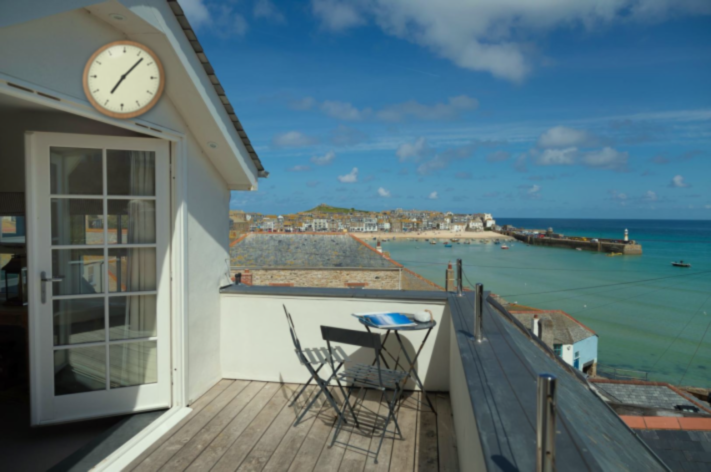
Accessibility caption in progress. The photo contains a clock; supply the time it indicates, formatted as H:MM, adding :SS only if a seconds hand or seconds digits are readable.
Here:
7:07
